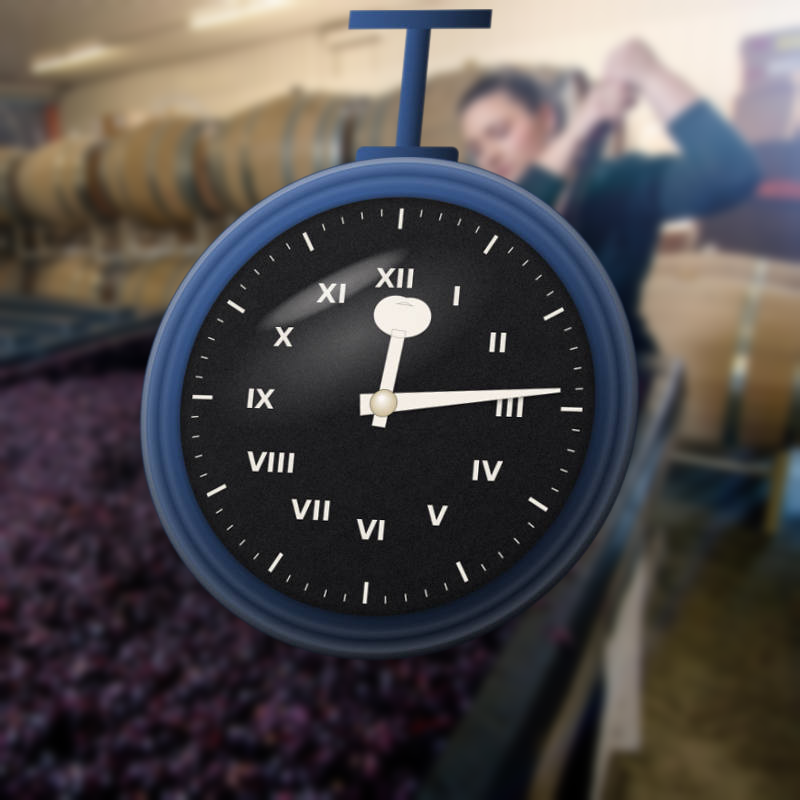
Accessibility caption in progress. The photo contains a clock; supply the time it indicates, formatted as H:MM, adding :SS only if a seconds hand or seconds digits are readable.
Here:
12:14
